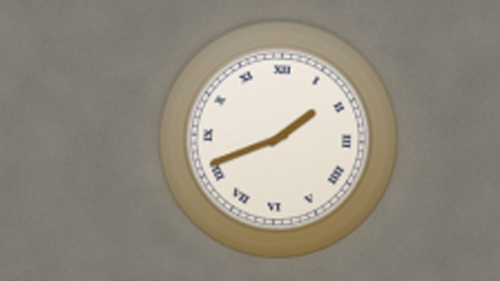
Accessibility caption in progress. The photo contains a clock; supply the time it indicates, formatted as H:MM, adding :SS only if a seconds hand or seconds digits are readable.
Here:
1:41
